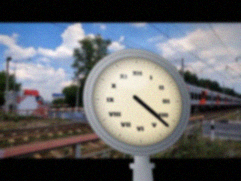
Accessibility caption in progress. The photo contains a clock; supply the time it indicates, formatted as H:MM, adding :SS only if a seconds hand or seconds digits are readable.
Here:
4:22
